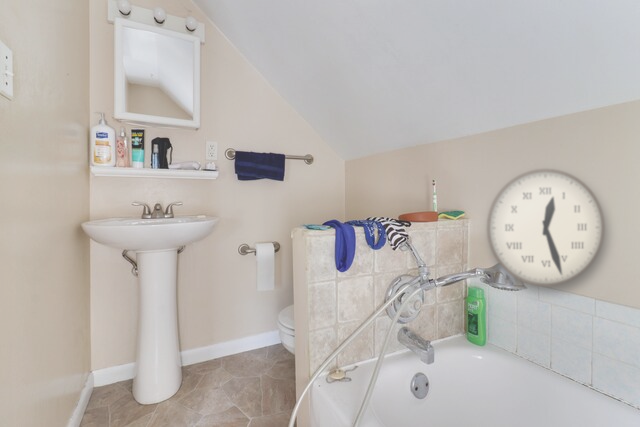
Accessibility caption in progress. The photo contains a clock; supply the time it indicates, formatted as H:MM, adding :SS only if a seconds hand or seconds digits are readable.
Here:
12:27
